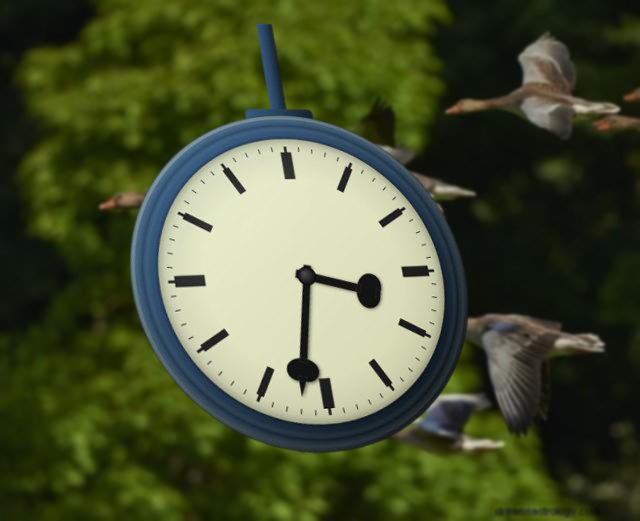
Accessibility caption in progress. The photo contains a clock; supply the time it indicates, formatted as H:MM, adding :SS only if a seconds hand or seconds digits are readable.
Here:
3:32
